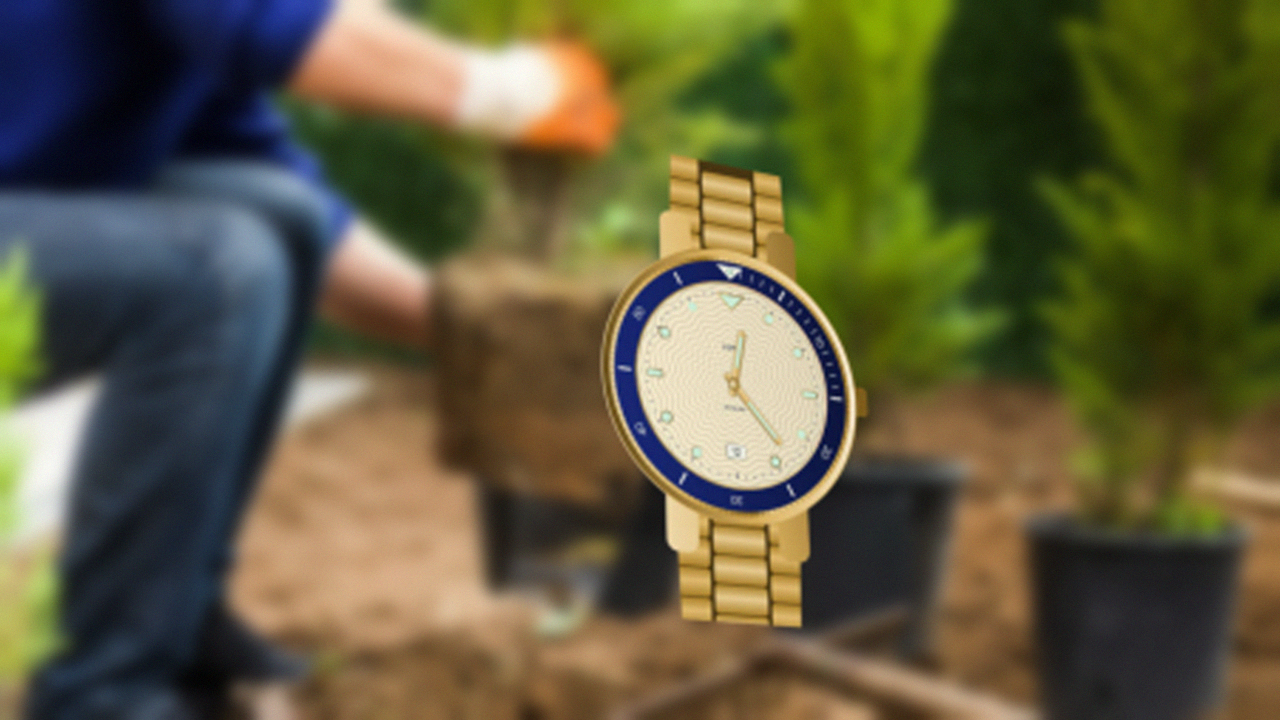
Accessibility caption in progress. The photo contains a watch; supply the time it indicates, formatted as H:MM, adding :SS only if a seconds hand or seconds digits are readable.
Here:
12:23
